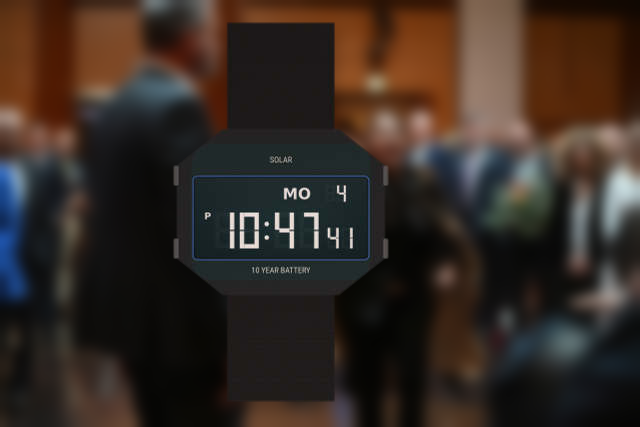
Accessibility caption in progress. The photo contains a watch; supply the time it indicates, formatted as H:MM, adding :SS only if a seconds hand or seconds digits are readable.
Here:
10:47:41
